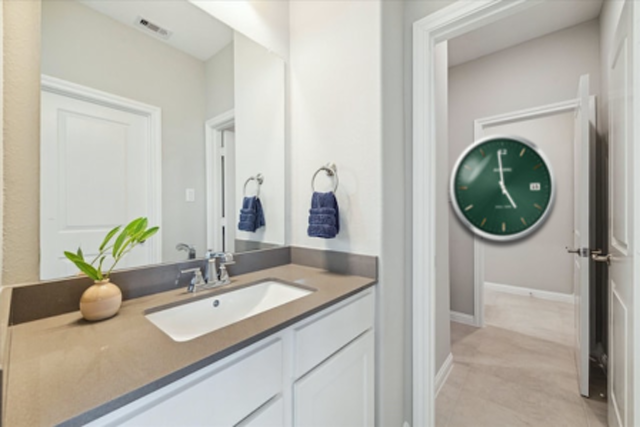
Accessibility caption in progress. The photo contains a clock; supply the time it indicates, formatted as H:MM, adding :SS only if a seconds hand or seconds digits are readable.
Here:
4:59
